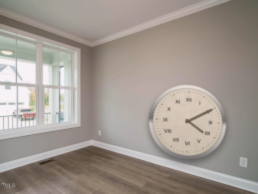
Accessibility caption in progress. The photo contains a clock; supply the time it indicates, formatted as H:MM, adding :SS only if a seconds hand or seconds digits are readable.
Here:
4:10
